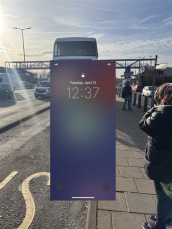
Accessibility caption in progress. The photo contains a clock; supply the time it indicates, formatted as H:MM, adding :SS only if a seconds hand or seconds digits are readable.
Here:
12:37
